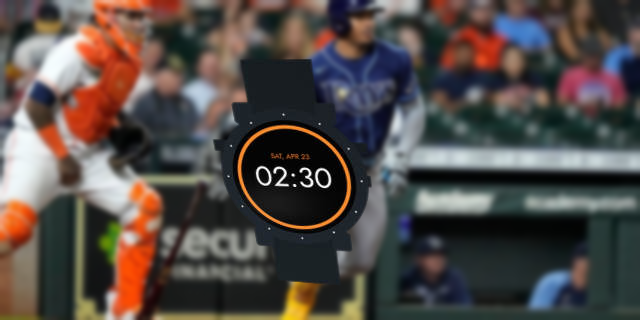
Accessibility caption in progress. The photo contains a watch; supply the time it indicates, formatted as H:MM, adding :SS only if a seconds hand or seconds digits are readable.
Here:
2:30
